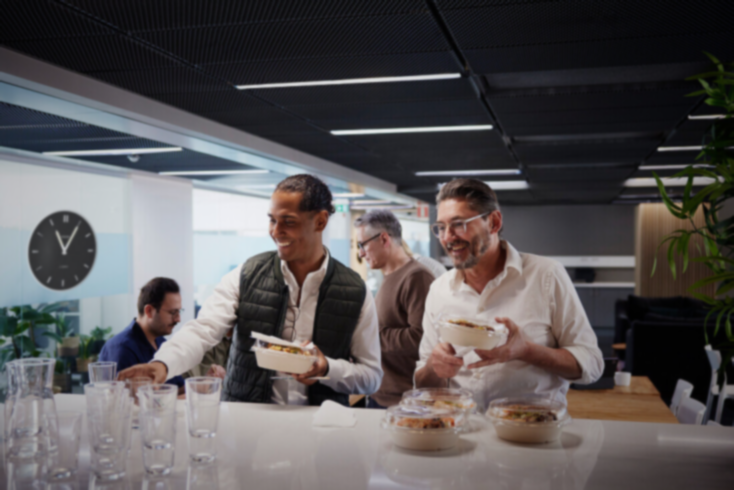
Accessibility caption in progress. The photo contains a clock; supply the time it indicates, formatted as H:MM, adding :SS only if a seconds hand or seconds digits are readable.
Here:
11:05
